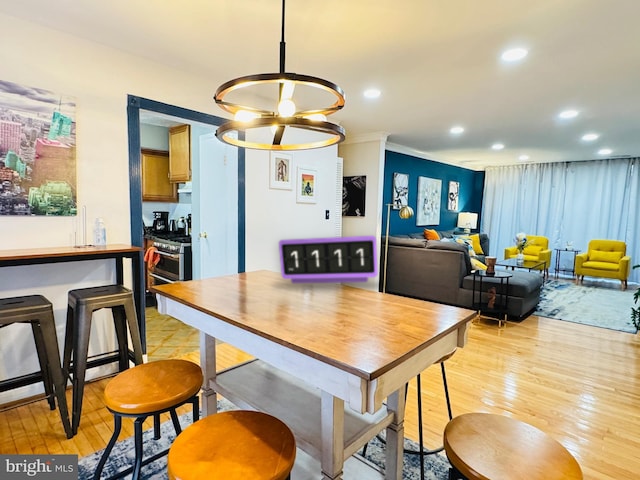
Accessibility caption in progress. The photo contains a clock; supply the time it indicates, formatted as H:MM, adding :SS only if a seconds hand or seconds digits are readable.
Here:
11:11
